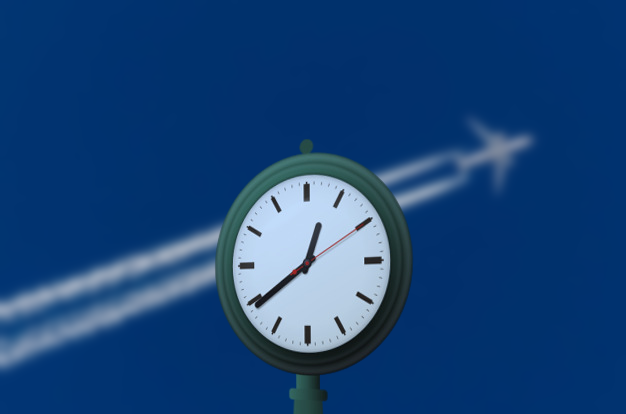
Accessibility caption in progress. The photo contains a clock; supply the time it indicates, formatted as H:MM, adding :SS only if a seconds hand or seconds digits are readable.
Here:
12:39:10
